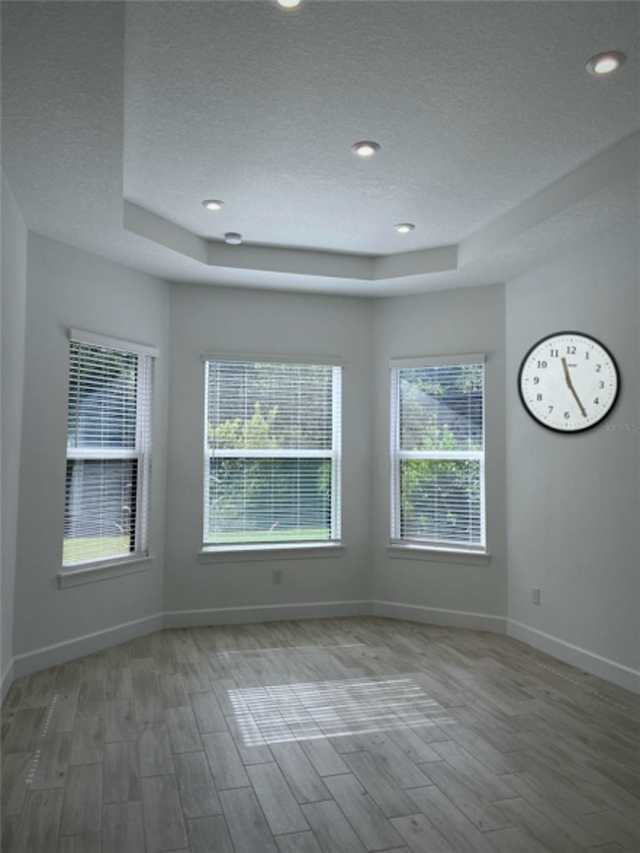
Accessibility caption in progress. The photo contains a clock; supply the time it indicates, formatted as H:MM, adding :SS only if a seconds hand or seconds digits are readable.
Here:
11:25
